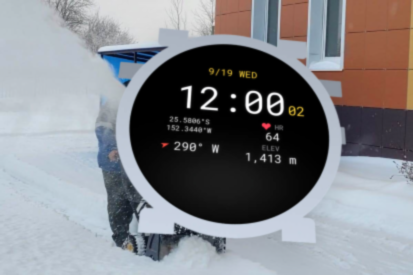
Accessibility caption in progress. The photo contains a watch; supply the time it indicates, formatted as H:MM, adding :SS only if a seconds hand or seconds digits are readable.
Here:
12:00:02
